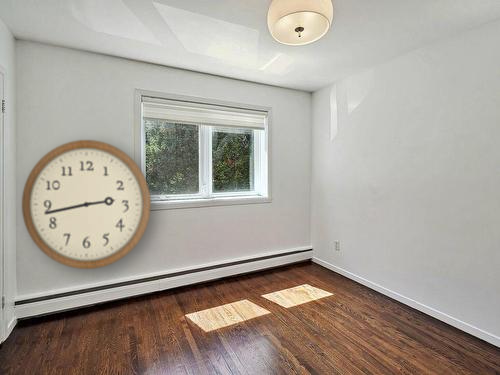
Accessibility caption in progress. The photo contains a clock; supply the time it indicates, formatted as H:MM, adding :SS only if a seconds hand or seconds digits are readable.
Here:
2:43
